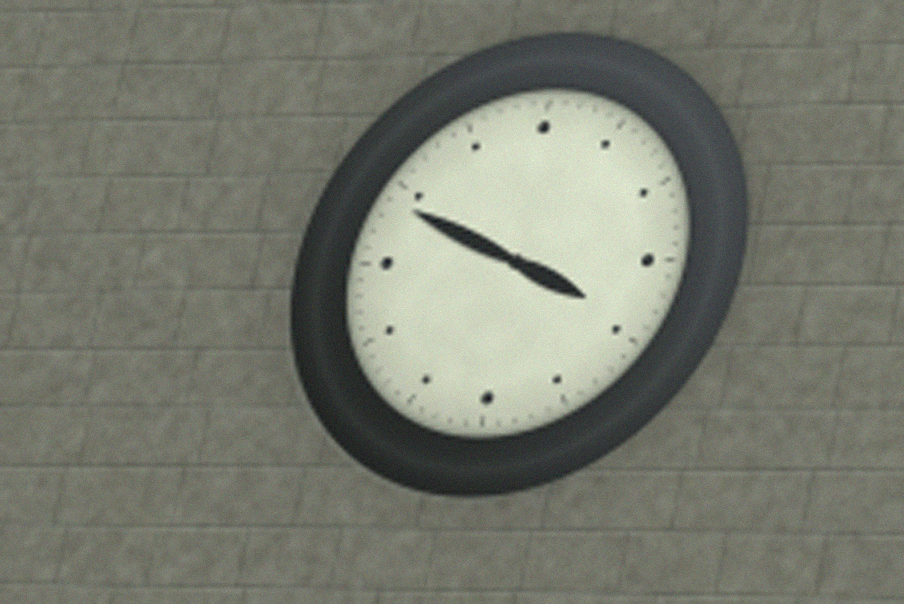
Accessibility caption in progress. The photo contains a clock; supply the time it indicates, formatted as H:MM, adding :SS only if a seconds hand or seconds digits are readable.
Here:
3:49
